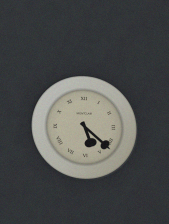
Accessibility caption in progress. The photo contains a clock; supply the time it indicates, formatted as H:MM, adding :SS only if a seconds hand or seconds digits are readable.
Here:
5:22
